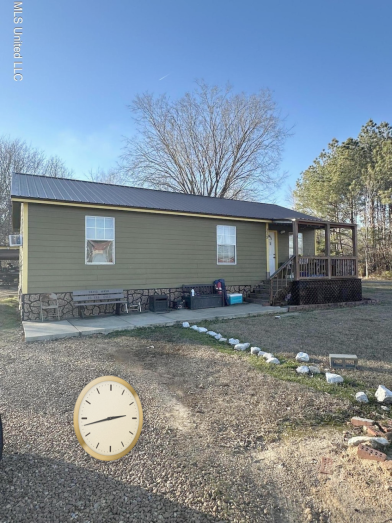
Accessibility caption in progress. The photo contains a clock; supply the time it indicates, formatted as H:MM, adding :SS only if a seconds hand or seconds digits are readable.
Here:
2:43
